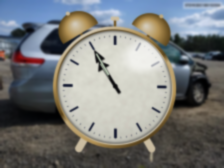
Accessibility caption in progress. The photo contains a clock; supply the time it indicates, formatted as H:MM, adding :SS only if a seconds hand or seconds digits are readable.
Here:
10:55
